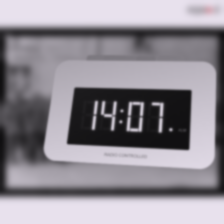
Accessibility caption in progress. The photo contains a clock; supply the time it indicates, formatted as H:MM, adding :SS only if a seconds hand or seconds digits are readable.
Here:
14:07
